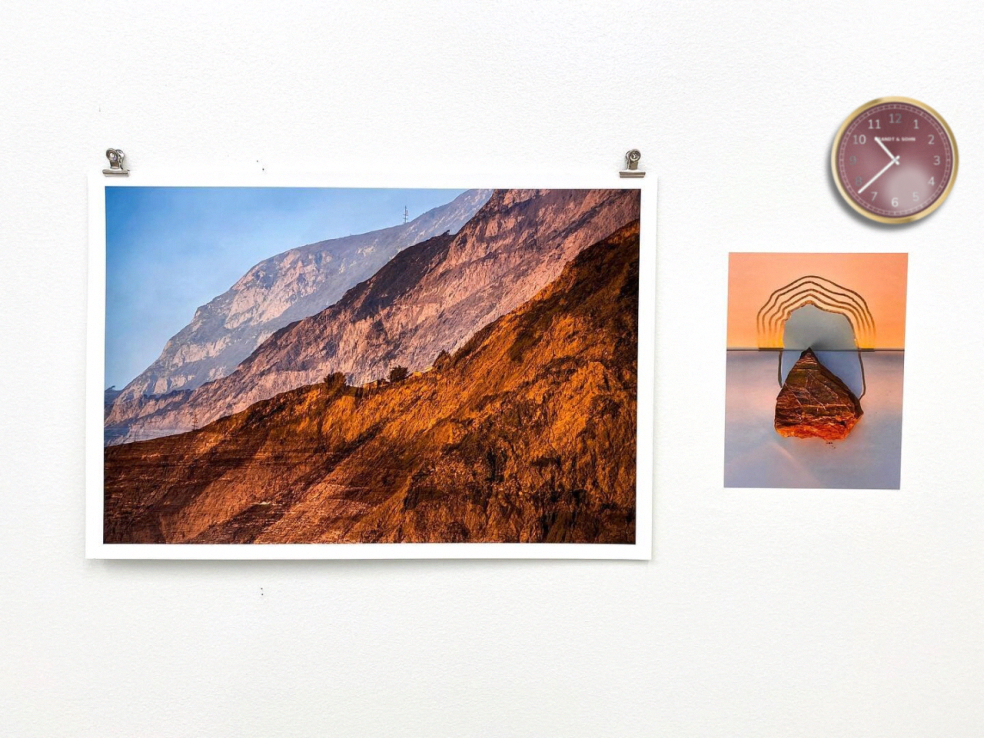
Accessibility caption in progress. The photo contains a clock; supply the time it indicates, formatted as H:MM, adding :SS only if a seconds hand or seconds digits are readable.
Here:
10:38
